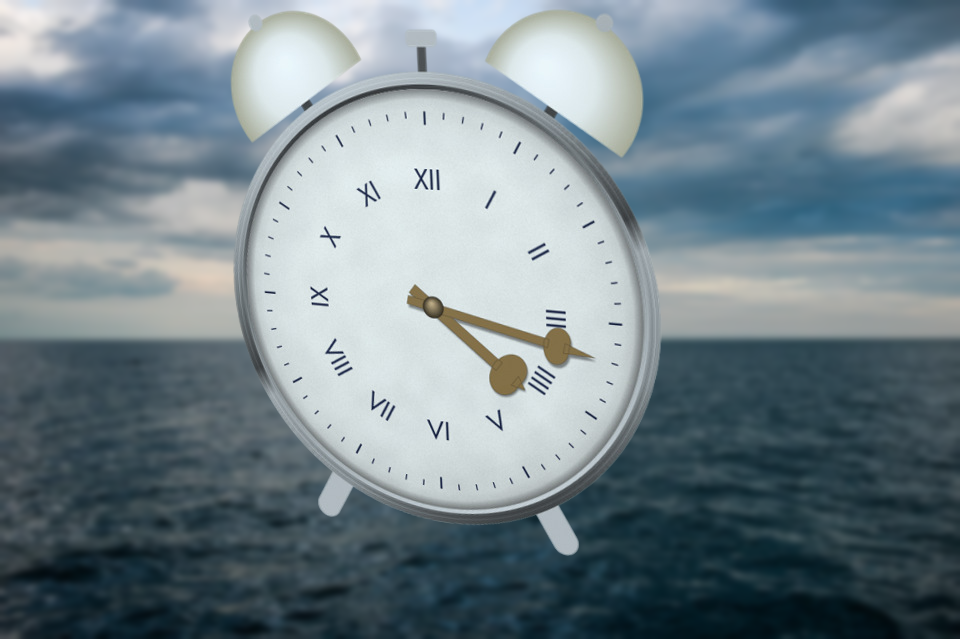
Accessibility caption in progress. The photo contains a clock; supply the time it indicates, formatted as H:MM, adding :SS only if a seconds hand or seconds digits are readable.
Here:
4:17
